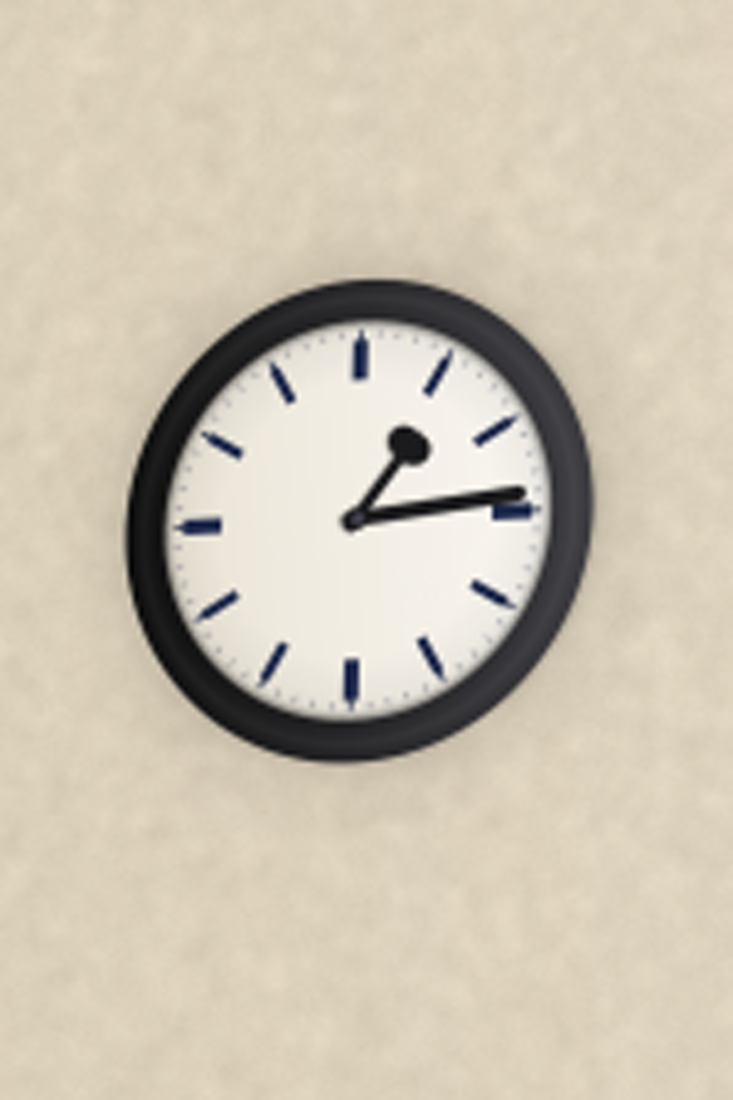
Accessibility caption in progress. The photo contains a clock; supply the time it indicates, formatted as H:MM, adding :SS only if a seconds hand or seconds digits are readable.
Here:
1:14
